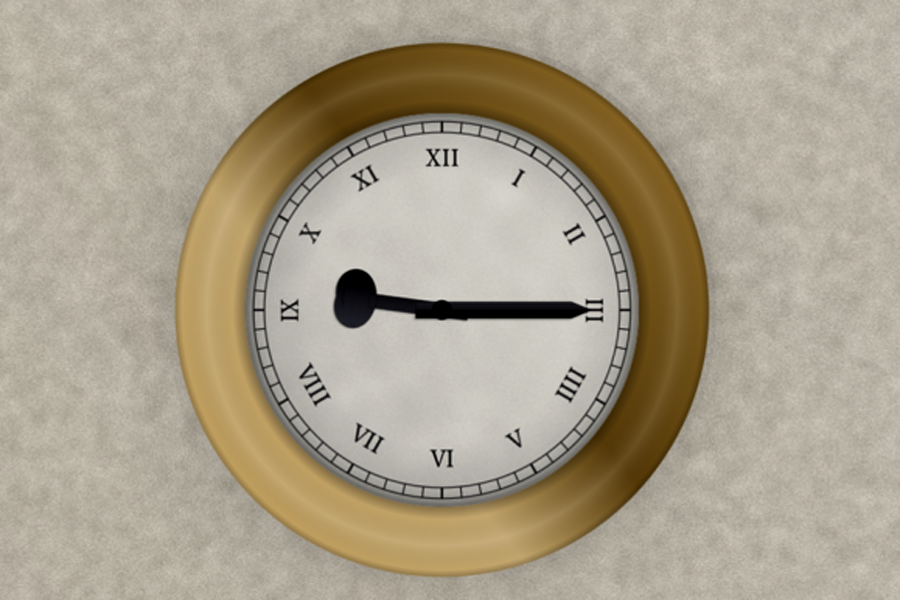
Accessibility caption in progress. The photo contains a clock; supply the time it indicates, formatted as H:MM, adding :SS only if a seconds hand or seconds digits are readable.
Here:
9:15
